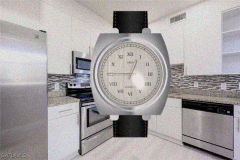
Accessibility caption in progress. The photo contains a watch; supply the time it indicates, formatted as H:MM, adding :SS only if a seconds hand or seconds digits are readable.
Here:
12:45
